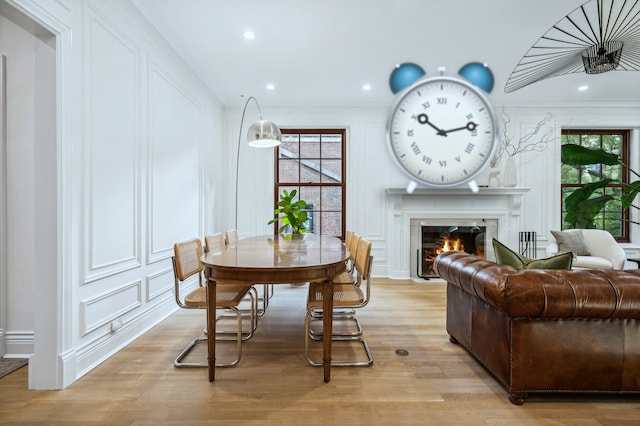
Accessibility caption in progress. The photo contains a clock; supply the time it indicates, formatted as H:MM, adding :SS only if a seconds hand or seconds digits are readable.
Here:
10:13
